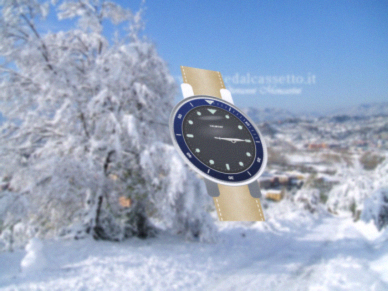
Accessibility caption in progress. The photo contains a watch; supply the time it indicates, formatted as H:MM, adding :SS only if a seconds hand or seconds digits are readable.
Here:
3:15
